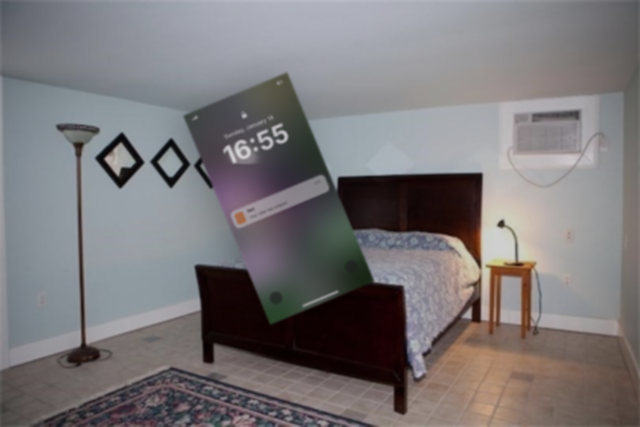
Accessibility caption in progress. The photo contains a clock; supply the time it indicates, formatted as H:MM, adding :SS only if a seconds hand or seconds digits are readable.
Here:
16:55
